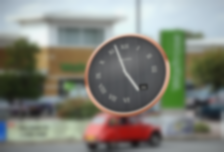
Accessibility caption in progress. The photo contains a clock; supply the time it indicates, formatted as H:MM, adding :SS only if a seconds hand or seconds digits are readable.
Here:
4:57
